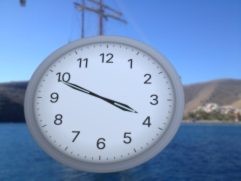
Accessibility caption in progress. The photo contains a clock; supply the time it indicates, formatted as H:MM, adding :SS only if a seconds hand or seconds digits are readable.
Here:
3:49
